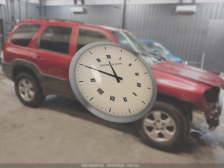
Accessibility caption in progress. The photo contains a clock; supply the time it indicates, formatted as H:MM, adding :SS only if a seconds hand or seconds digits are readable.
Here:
11:50
